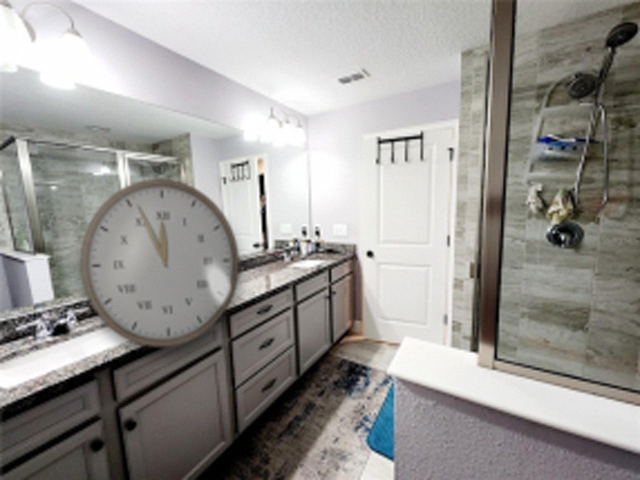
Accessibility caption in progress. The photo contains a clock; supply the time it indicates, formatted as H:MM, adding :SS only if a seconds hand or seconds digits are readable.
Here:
11:56
